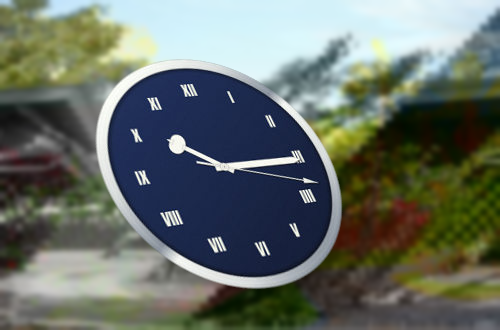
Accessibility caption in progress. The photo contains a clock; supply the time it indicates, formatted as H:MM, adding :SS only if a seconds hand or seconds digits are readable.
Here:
10:15:18
